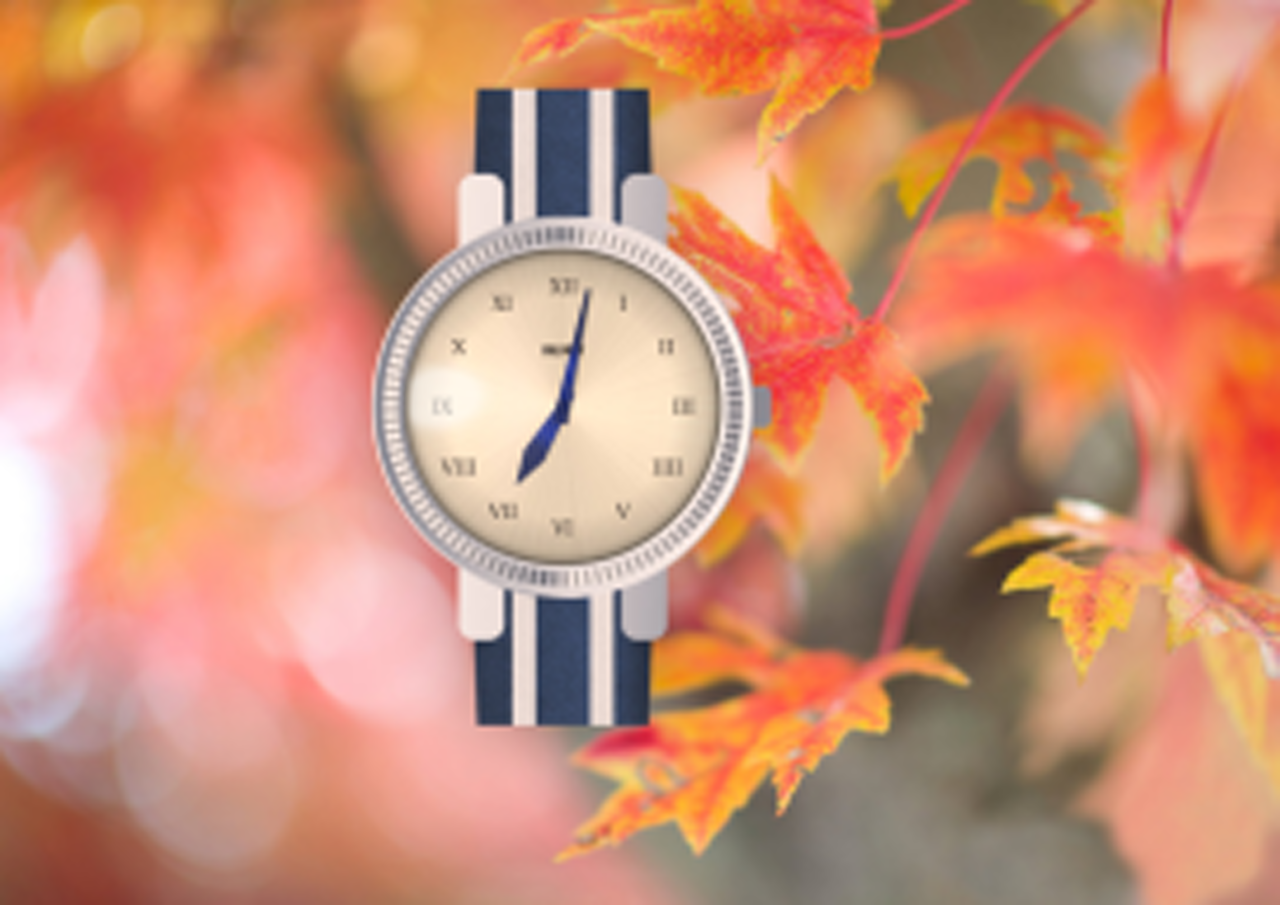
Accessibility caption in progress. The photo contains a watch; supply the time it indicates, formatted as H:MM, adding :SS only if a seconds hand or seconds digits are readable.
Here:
7:02
